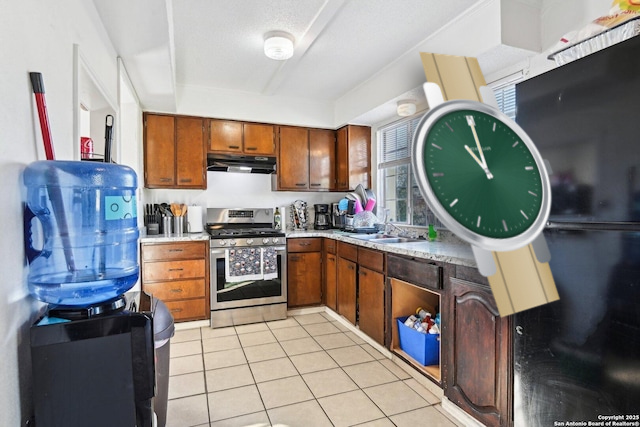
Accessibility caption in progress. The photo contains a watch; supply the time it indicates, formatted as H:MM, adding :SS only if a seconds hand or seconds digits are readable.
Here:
11:00
